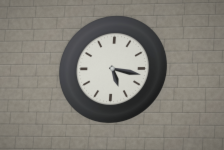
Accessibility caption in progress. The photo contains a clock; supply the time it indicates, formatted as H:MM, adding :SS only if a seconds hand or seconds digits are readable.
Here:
5:17
